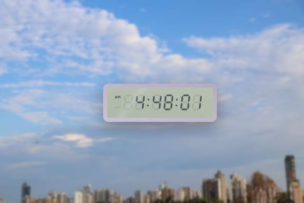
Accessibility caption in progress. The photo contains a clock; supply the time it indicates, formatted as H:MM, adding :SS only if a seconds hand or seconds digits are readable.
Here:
4:48:01
